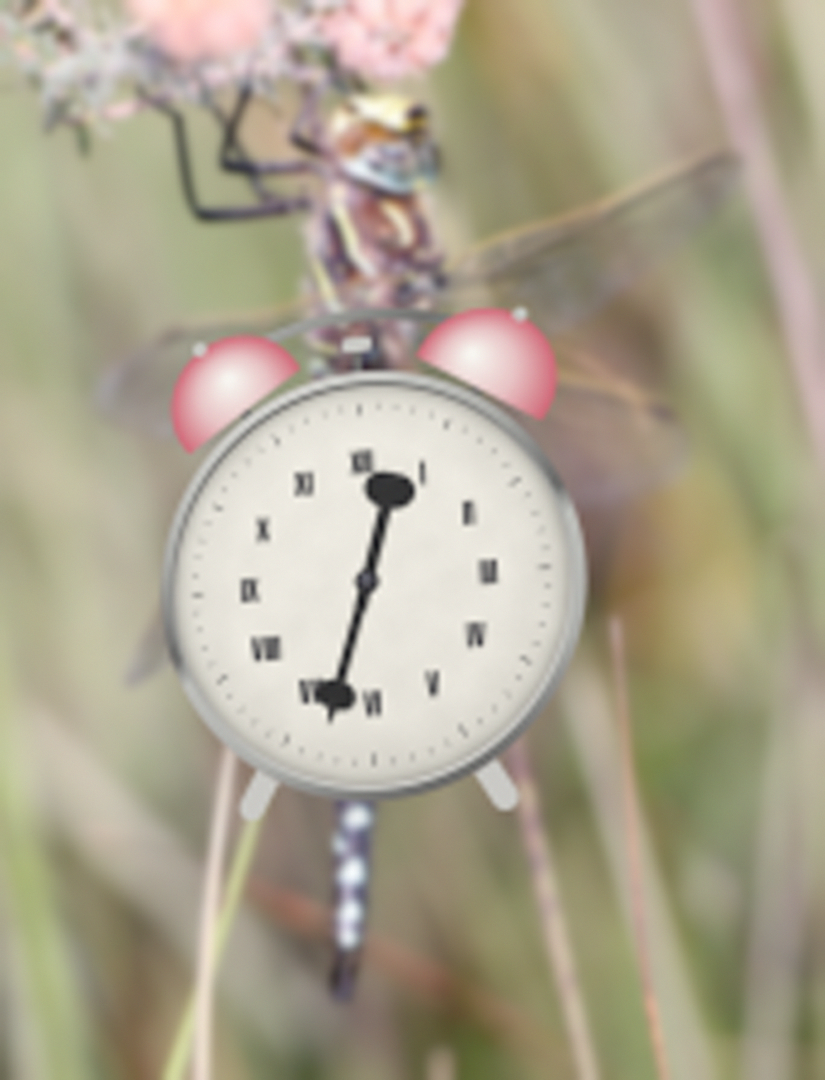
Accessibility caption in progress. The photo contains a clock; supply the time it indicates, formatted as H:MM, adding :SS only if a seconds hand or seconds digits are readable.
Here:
12:33
